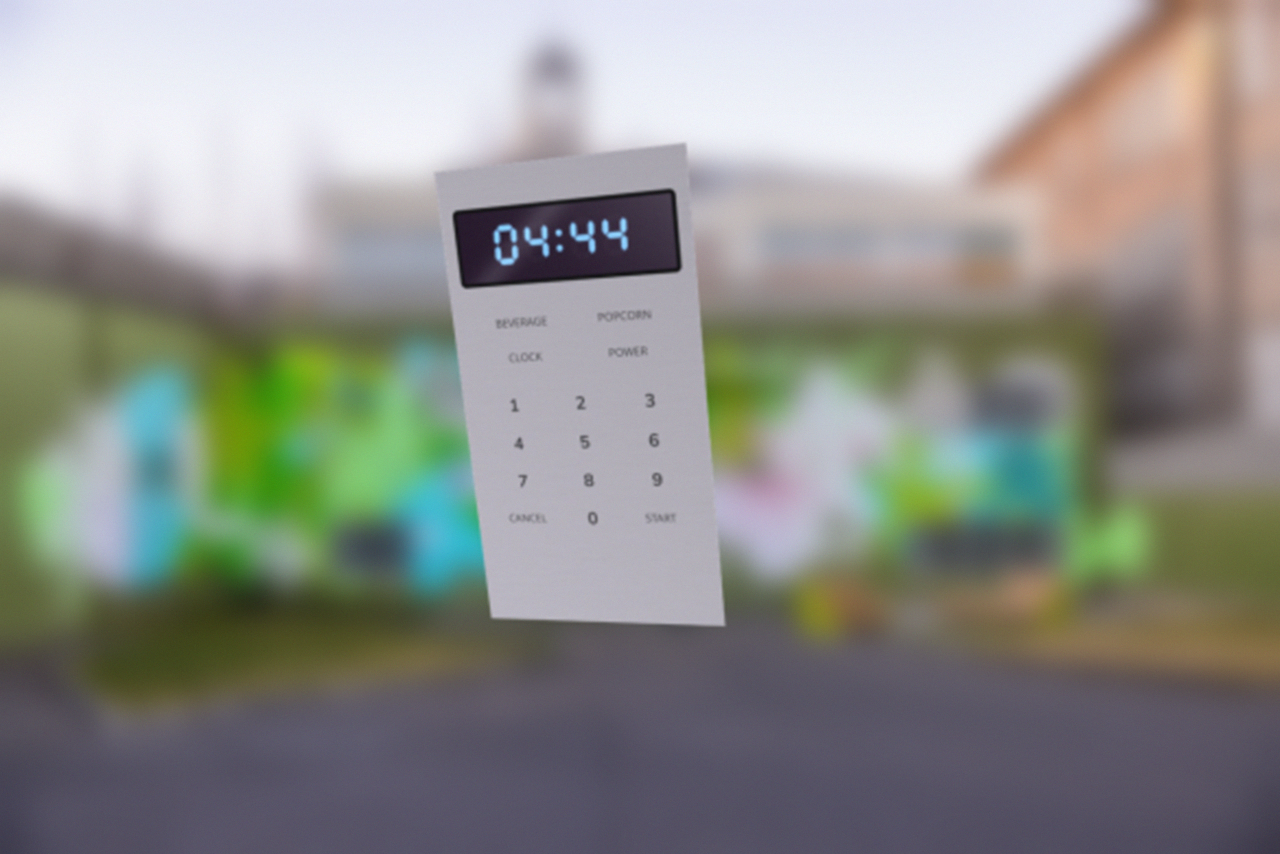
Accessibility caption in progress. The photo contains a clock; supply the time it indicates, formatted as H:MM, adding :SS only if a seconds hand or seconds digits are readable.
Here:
4:44
